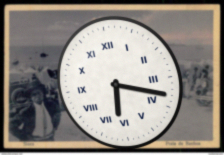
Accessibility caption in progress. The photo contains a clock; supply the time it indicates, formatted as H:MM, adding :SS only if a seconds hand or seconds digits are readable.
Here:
6:18
